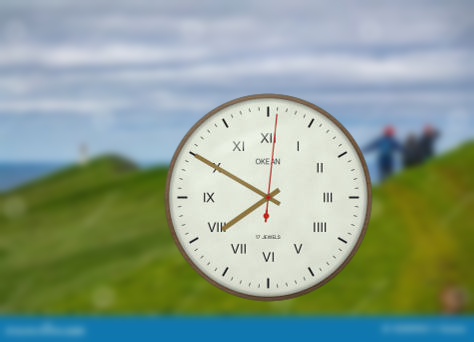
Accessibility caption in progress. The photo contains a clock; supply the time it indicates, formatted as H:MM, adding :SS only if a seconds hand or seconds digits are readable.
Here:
7:50:01
